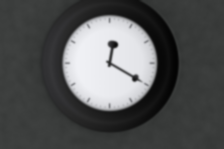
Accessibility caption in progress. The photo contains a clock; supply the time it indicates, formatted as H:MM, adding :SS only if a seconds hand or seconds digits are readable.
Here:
12:20
